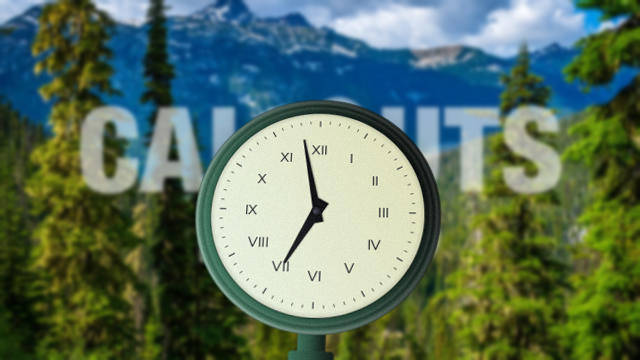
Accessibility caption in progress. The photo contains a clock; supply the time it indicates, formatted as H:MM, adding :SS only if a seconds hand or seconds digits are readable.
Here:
6:58
